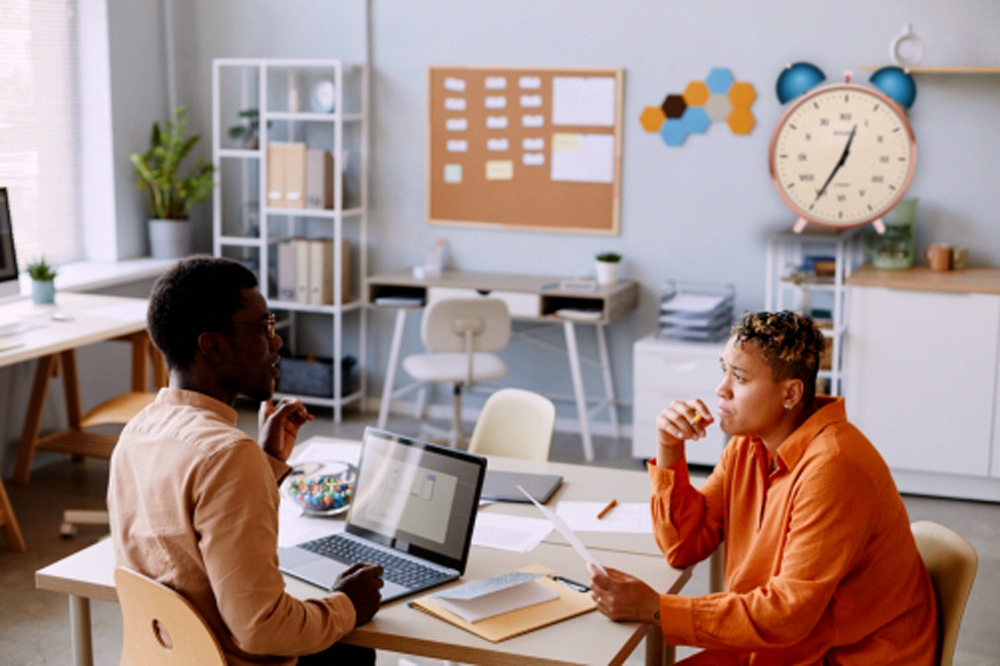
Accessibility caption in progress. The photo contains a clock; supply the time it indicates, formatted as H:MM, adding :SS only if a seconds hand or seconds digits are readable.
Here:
12:35
